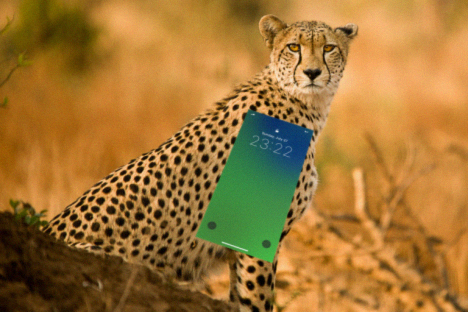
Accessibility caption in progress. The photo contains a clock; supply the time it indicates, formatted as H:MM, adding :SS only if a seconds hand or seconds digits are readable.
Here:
23:22
